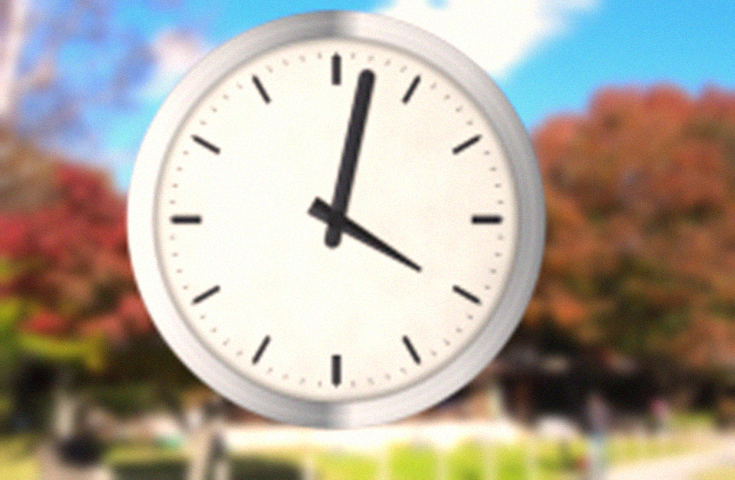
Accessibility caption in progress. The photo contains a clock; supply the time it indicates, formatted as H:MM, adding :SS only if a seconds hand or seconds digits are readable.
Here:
4:02
